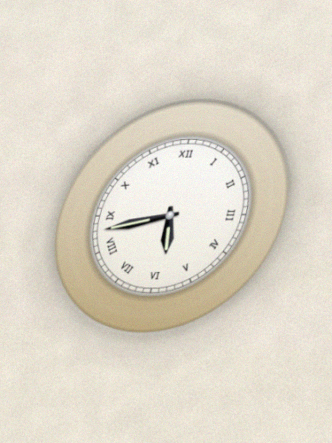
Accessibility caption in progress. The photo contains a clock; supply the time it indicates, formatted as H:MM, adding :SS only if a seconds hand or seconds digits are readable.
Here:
5:43
